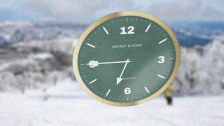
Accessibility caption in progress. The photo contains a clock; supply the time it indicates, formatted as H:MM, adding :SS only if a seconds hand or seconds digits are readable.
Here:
6:45
